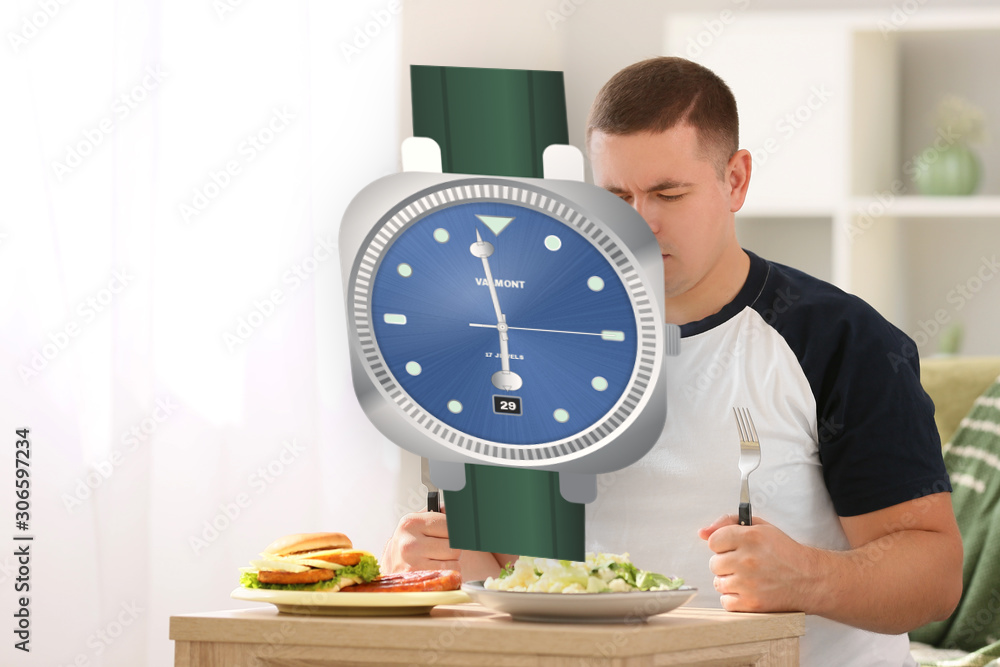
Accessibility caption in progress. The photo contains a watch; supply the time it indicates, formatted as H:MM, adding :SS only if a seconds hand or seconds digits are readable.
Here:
5:58:15
